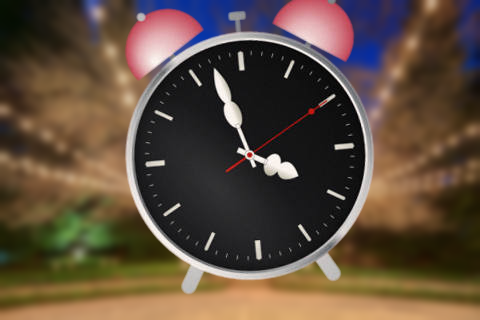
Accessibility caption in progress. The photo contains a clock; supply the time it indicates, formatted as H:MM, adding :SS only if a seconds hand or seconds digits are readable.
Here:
3:57:10
